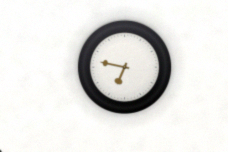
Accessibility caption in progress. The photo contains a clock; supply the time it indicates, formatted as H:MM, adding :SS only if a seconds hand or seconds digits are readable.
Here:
6:47
